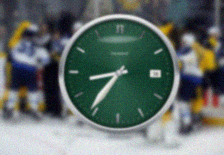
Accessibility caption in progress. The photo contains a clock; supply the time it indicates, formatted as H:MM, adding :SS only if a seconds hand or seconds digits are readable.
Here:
8:36
